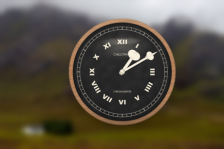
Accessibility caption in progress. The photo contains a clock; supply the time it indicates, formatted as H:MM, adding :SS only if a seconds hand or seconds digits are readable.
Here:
1:10
